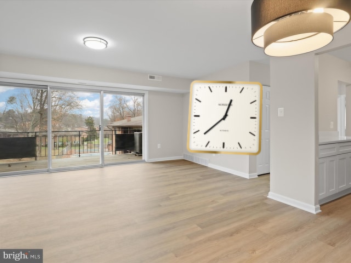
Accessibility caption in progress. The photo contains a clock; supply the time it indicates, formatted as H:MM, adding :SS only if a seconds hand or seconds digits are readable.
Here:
12:38
